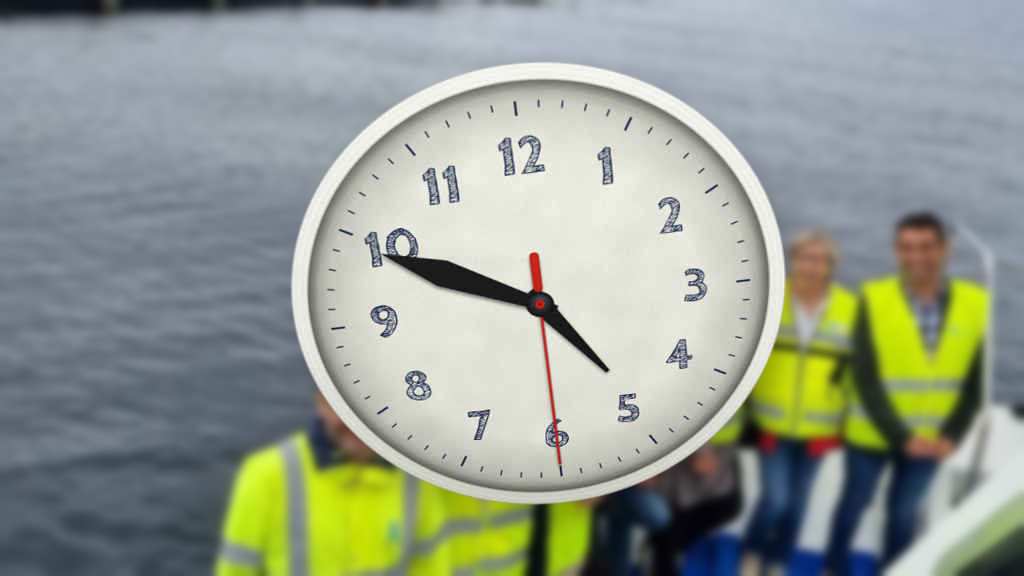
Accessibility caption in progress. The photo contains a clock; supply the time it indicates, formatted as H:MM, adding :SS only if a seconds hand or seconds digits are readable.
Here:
4:49:30
